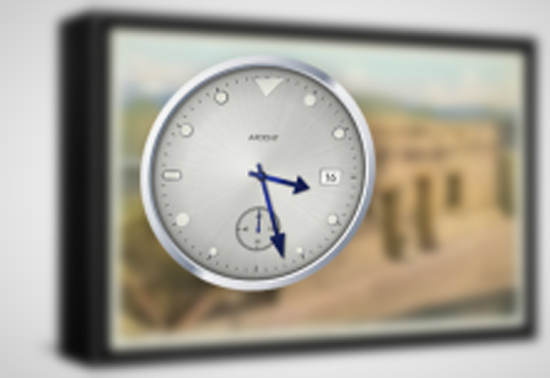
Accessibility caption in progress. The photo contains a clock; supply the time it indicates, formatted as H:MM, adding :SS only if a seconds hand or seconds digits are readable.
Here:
3:27
